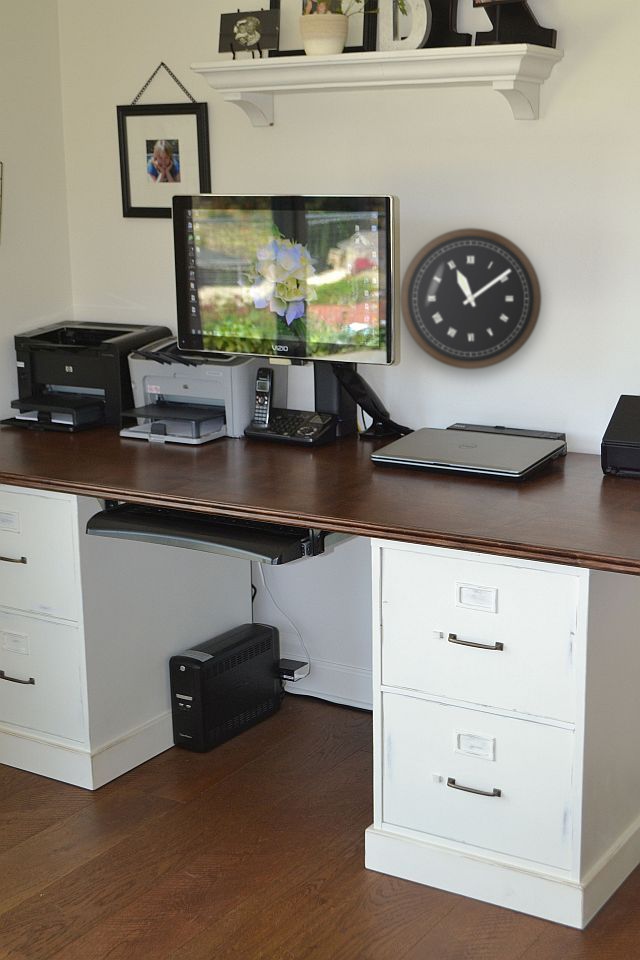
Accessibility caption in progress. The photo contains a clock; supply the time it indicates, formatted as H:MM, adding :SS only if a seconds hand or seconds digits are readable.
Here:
11:09
